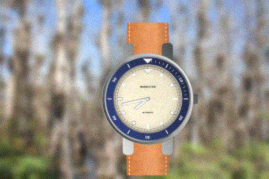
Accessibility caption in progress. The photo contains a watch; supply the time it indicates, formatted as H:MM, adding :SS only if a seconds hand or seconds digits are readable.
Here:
7:43
